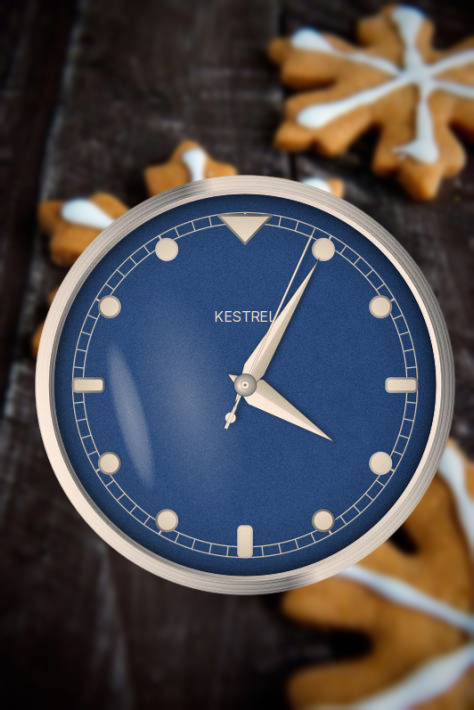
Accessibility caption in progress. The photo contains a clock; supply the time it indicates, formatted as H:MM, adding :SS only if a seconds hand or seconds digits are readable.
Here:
4:05:04
